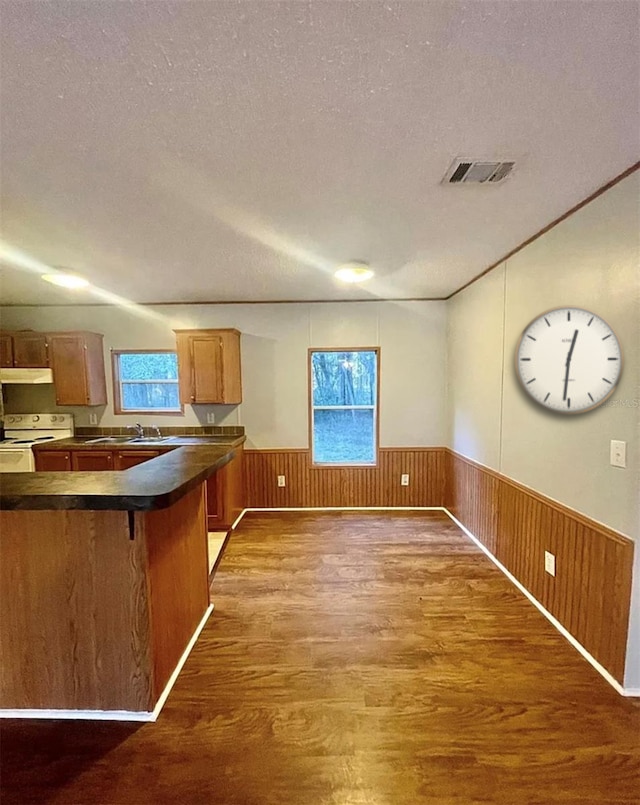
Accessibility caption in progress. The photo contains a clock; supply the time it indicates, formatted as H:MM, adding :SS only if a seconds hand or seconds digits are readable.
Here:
12:31
